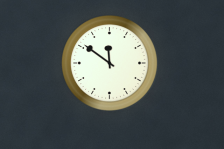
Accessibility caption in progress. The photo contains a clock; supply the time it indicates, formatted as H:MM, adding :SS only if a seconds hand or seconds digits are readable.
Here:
11:51
